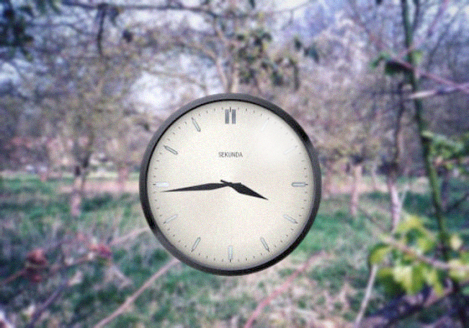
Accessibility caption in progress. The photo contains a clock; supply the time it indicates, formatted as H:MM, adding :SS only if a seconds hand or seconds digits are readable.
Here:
3:44
